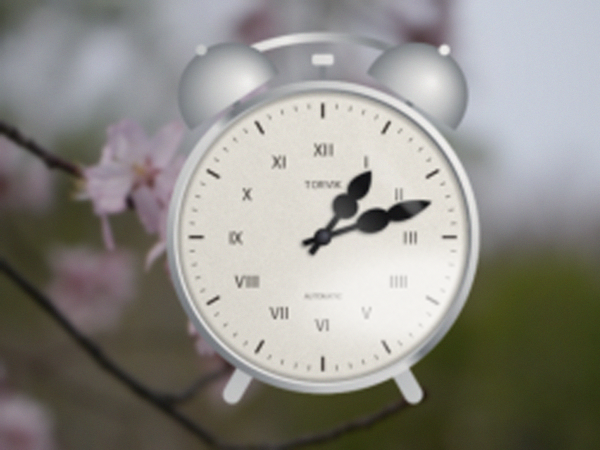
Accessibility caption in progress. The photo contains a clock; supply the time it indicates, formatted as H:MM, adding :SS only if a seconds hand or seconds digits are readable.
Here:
1:12
